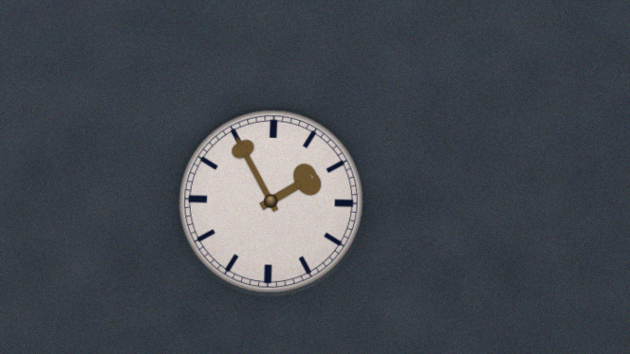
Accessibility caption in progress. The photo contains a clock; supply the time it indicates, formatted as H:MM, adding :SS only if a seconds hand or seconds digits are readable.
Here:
1:55
